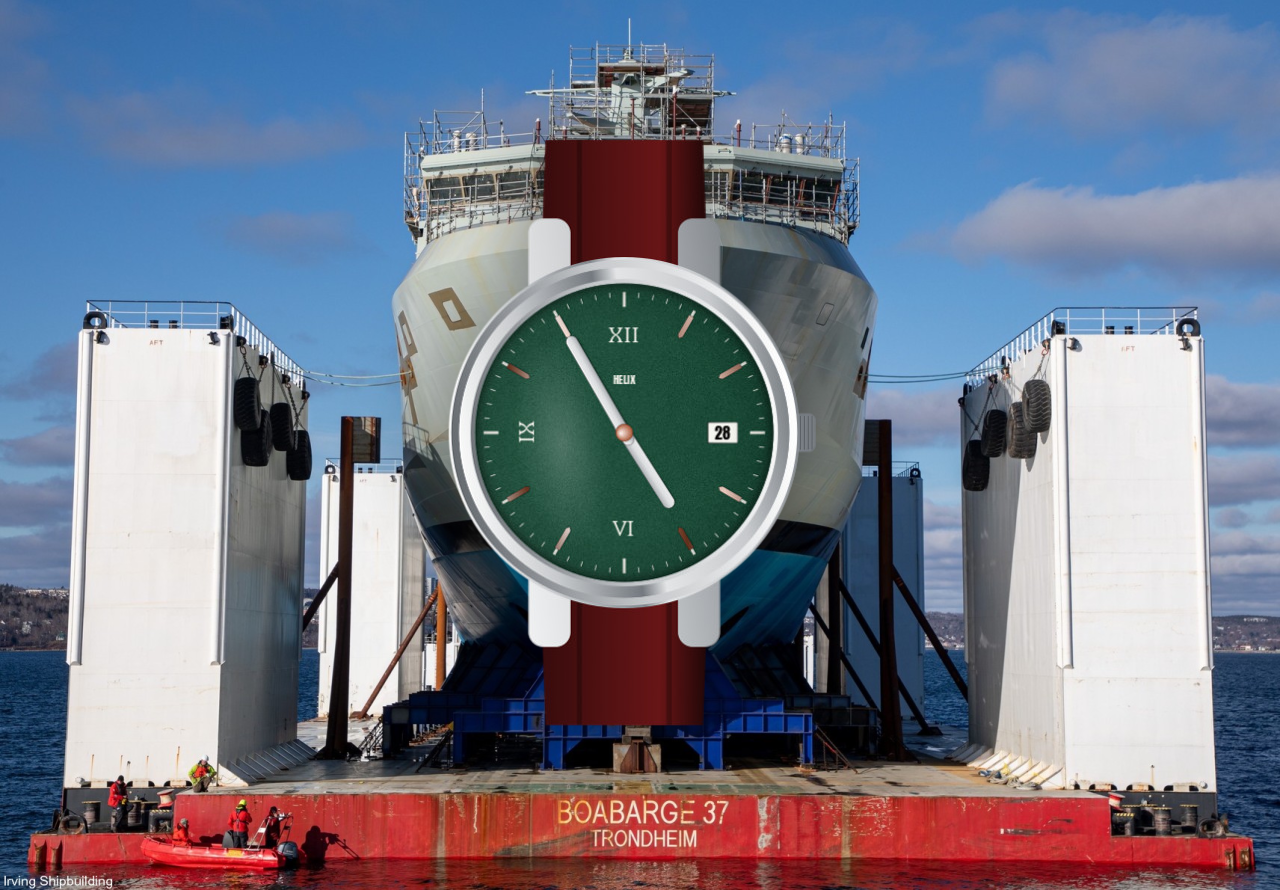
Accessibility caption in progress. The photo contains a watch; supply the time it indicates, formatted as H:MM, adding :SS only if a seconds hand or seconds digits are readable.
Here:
4:55
